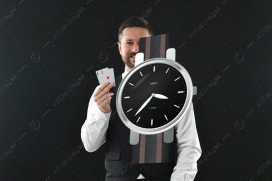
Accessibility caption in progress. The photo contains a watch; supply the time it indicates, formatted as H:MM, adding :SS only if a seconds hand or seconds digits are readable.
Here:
3:37
